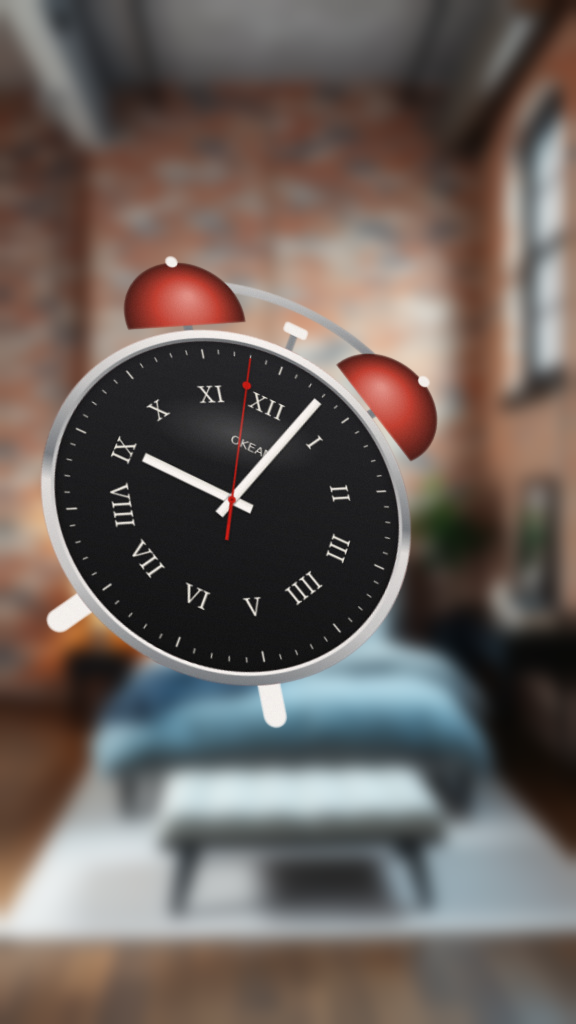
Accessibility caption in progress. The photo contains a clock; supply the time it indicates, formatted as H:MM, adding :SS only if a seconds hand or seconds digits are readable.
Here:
9:02:58
